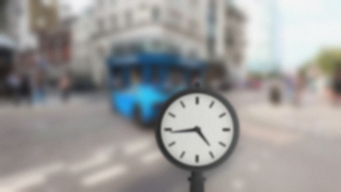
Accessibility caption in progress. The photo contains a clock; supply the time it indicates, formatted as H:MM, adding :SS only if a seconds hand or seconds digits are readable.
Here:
4:44
